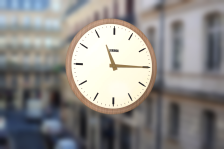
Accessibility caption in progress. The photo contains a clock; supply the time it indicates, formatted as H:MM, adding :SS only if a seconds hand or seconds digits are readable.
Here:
11:15
